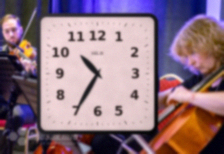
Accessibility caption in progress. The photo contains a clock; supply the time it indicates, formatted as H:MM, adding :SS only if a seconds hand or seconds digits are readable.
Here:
10:35
